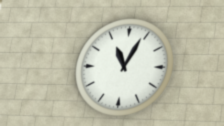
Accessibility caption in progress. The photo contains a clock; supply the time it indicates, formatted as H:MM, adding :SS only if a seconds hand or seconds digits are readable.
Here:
11:04
